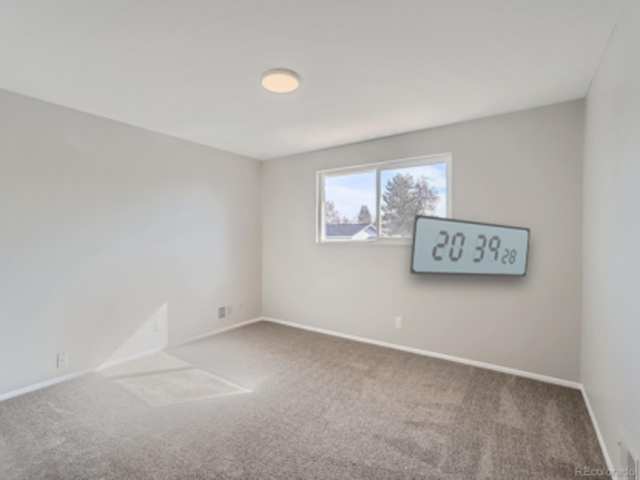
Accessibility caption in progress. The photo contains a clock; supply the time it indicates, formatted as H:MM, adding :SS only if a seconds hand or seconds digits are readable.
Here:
20:39:28
